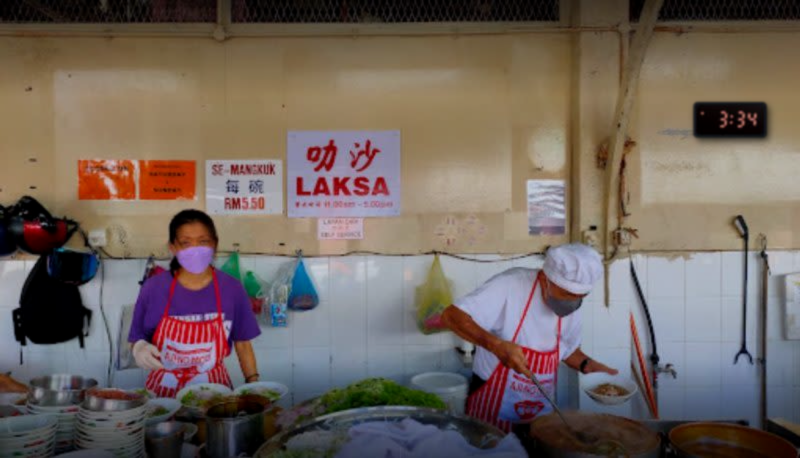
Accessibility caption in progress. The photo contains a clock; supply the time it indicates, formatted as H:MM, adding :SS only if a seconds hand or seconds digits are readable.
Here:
3:34
